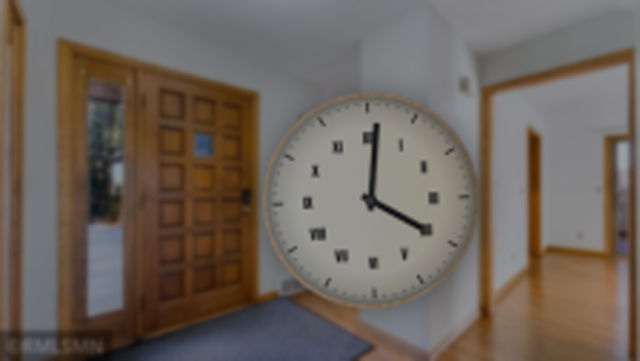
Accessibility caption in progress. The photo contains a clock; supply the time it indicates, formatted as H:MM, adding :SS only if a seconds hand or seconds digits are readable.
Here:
4:01
